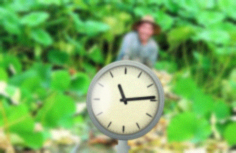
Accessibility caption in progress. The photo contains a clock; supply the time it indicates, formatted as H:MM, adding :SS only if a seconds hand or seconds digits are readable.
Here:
11:14
